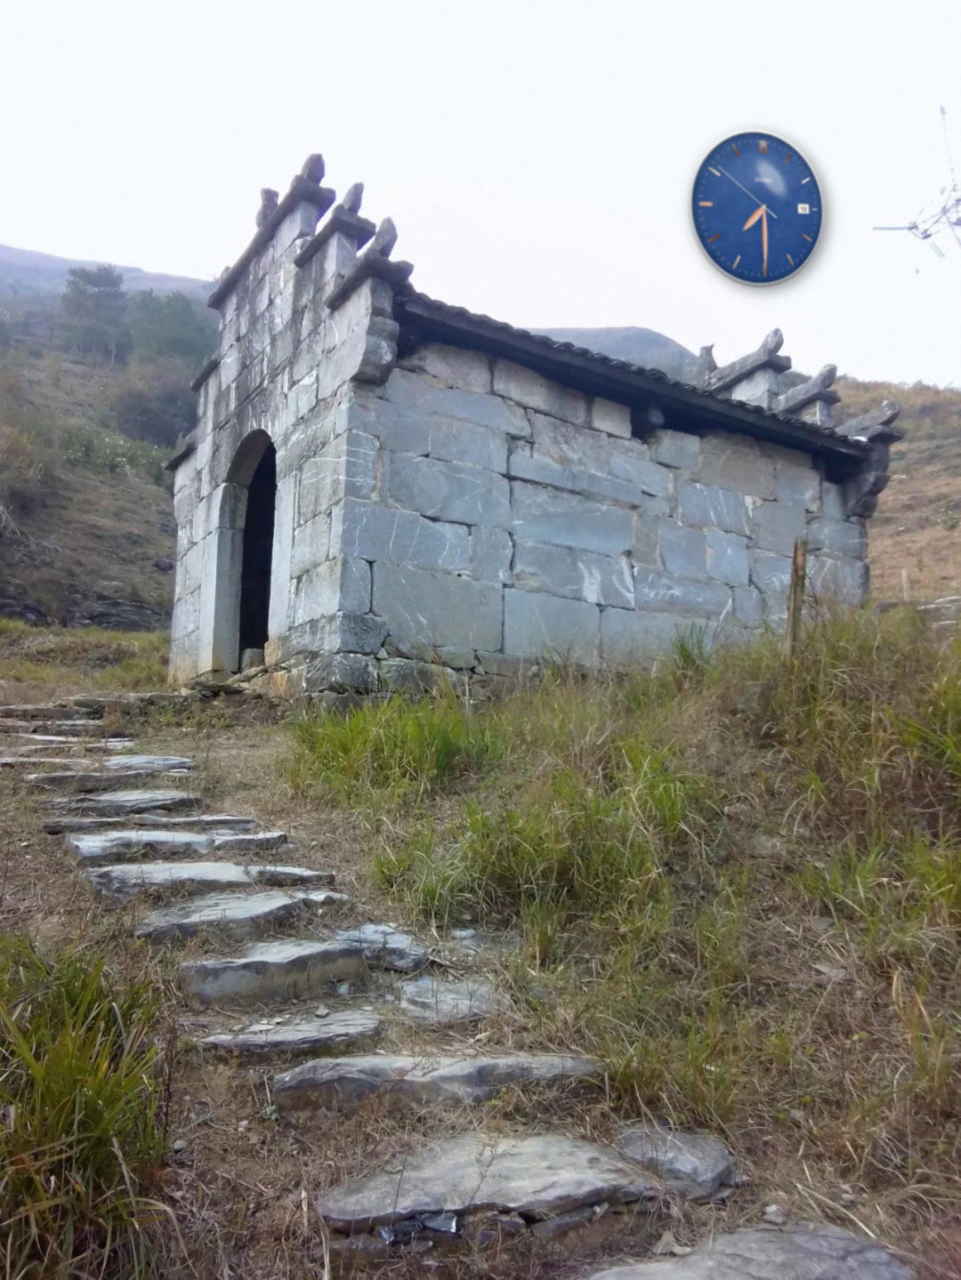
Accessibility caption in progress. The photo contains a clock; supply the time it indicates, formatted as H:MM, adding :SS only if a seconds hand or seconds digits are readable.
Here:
7:29:51
